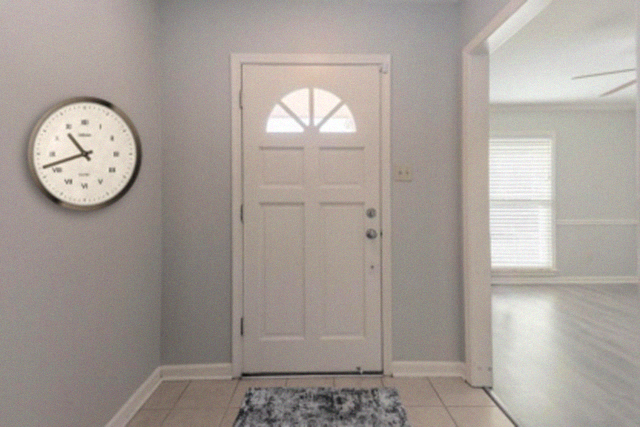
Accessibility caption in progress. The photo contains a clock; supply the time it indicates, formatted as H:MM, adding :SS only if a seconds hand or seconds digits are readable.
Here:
10:42
